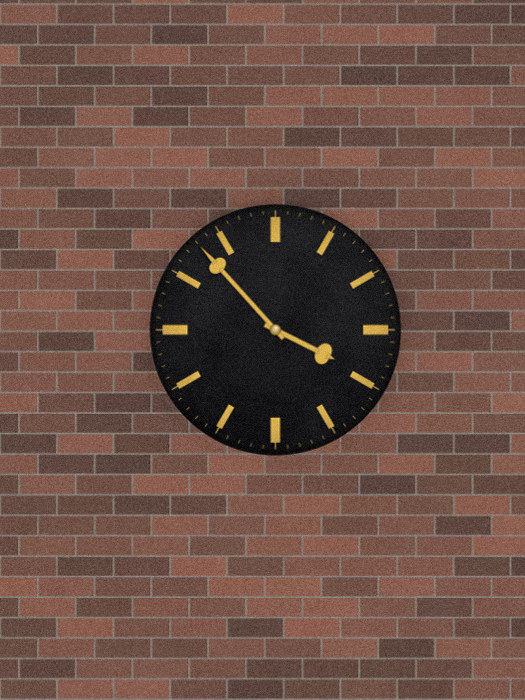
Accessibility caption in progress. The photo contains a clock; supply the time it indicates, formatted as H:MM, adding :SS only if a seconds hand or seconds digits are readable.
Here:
3:53
